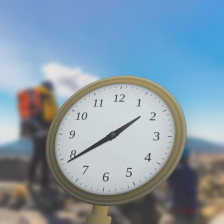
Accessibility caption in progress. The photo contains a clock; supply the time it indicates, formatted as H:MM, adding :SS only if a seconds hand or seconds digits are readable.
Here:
1:39
